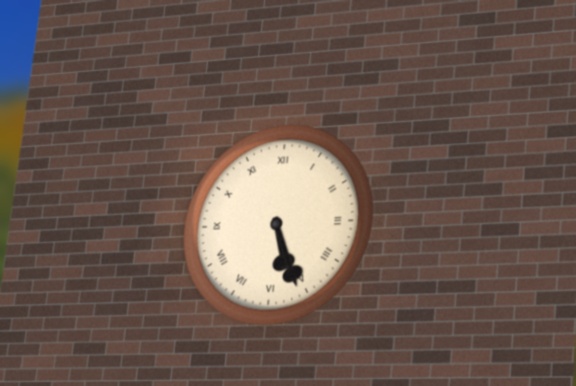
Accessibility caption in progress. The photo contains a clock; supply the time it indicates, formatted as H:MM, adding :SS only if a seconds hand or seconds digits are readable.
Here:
5:26
